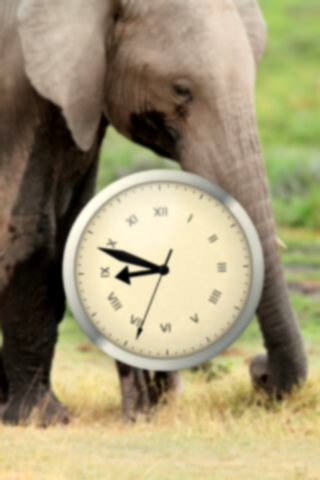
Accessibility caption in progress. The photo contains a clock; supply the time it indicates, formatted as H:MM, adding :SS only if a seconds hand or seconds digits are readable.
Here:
8:48:34
